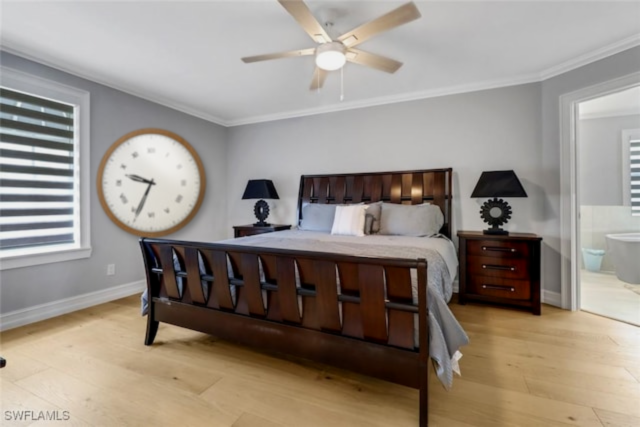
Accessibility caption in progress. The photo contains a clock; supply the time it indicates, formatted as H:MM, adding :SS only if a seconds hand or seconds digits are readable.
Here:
9:34
